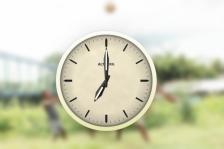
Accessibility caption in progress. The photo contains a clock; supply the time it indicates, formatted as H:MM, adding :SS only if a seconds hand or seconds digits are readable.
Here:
7:00
